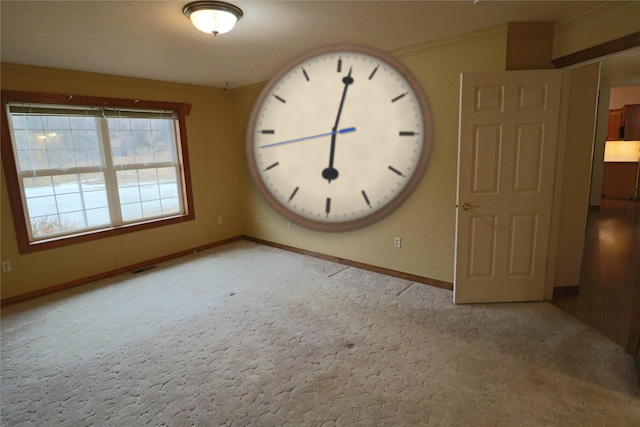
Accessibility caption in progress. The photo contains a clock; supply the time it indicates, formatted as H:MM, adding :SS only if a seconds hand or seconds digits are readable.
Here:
6:01:43
